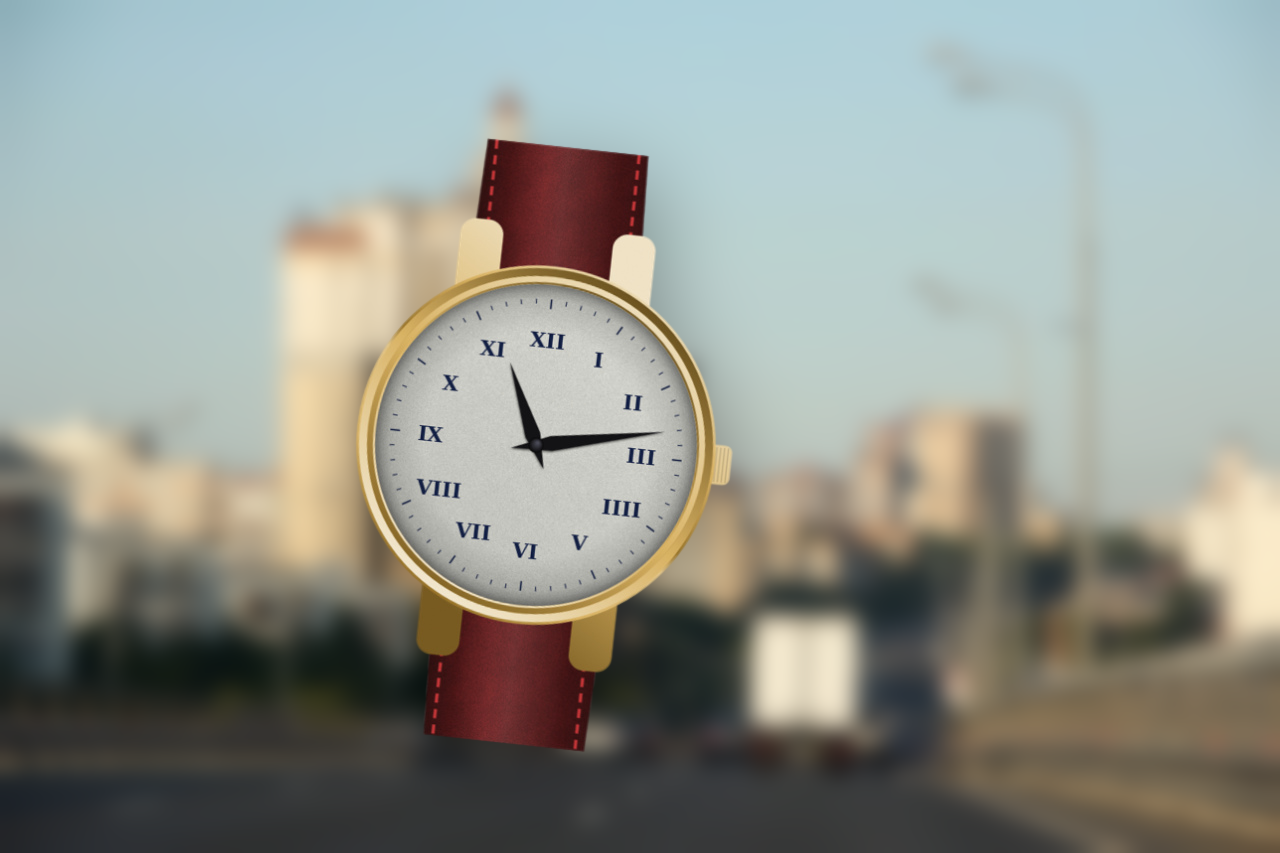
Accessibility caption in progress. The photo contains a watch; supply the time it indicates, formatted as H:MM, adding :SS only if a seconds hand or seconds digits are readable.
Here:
11:13
